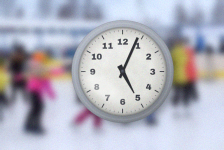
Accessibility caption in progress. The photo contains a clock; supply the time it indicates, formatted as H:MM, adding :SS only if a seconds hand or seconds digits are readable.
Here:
5:04
